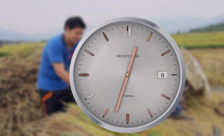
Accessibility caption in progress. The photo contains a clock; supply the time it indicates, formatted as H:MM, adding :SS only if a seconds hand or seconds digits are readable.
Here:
12:33
